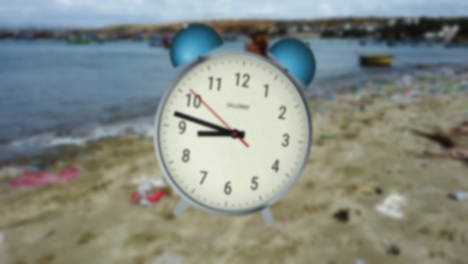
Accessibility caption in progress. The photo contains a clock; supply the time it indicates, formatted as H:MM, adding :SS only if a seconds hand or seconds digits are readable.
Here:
8:46:51
